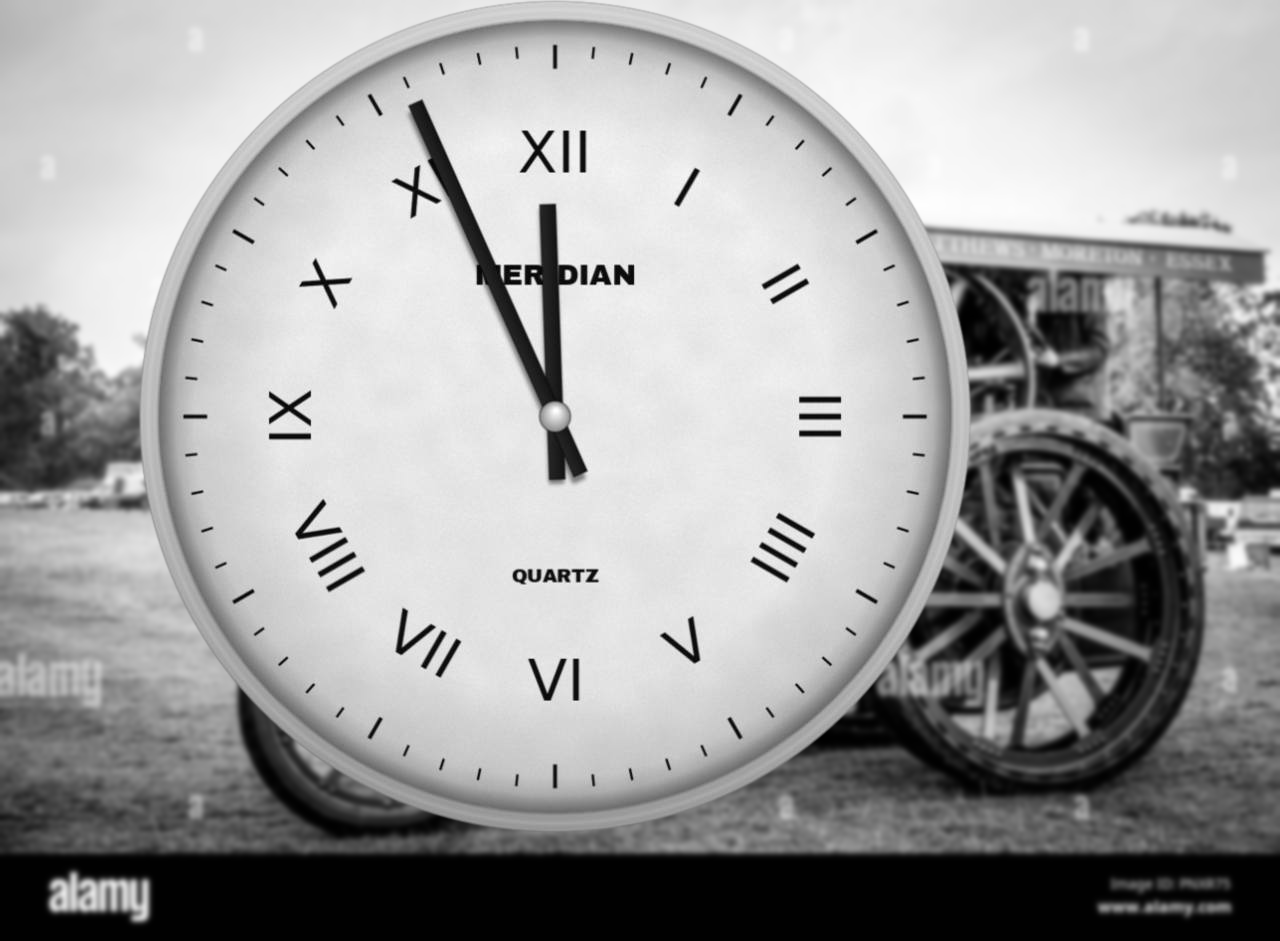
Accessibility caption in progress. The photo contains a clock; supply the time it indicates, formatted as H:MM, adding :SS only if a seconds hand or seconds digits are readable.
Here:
11:56
